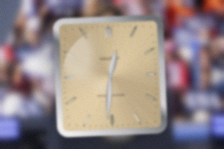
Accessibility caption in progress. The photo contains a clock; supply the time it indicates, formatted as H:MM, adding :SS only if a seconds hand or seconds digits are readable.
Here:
12:31
